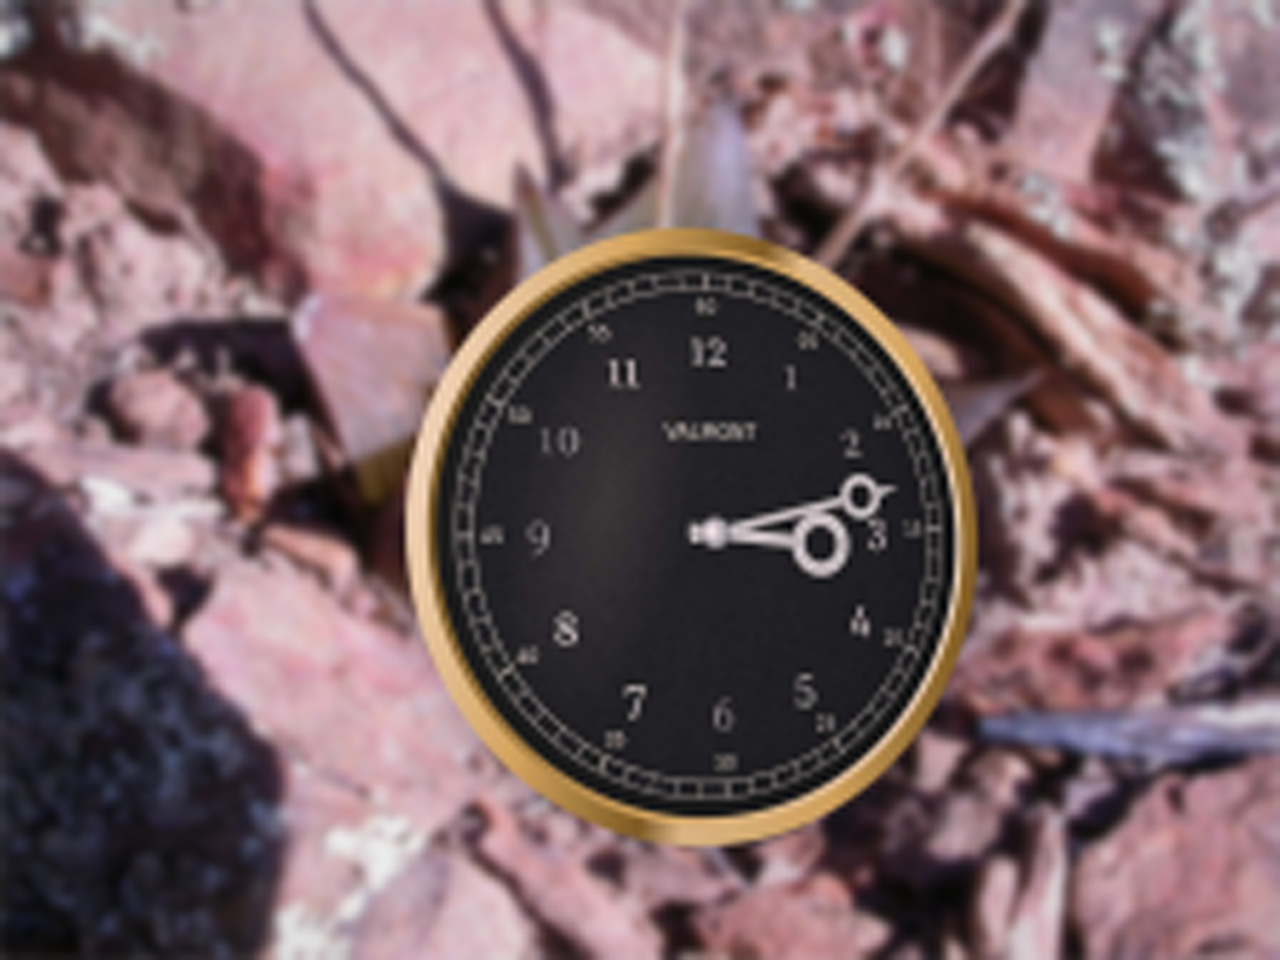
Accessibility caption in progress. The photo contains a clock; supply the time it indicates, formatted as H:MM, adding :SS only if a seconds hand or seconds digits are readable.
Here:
3:13
